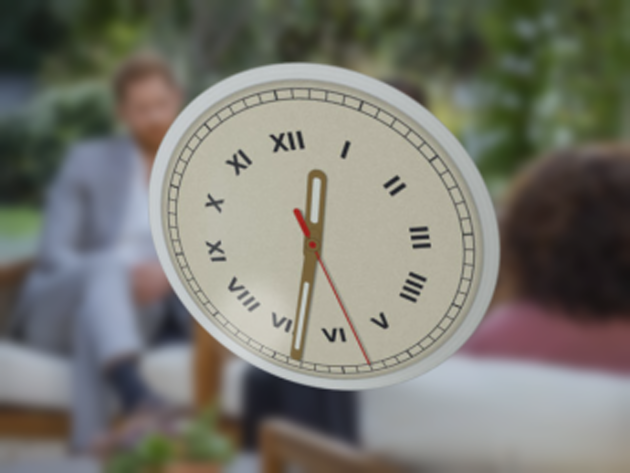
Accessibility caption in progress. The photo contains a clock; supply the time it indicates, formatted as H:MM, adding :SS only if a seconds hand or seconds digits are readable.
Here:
12:33:28
